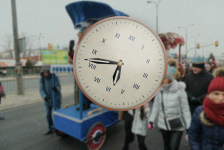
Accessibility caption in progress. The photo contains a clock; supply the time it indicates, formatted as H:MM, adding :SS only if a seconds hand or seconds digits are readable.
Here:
5:42
